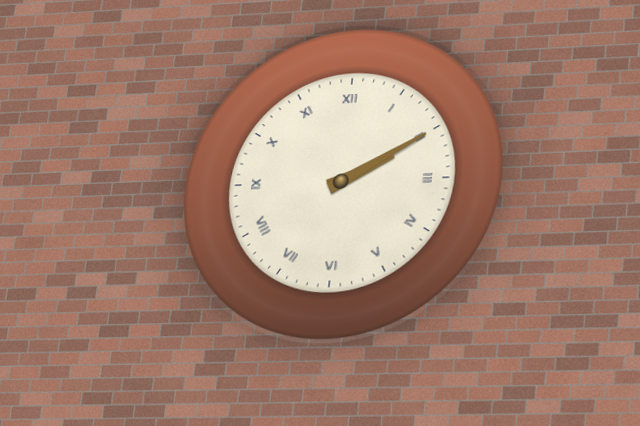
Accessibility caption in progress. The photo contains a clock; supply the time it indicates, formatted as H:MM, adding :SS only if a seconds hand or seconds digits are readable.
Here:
2:10
